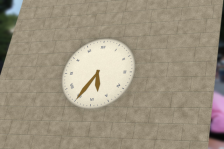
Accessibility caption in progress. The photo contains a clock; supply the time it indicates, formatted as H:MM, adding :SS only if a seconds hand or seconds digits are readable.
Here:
5:35
